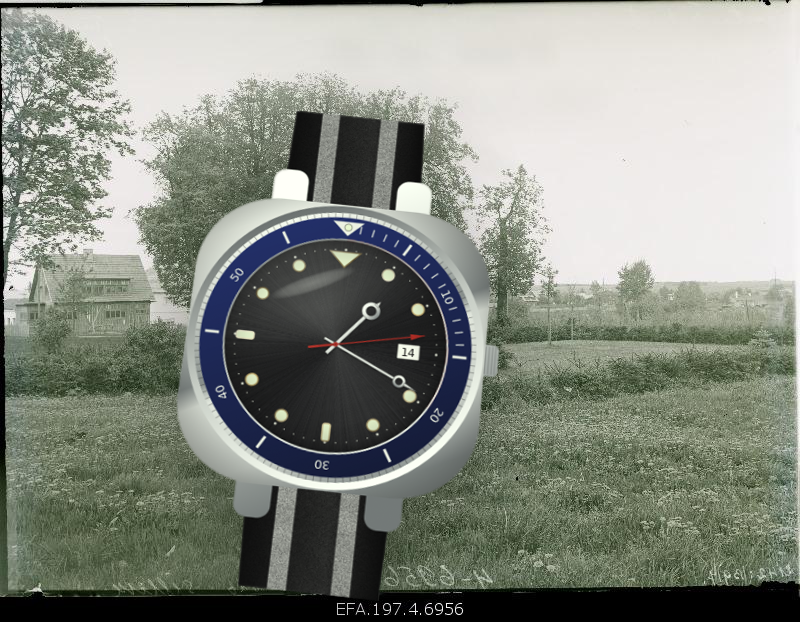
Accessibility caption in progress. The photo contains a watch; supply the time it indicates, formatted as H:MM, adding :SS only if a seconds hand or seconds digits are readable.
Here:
1:19:13
